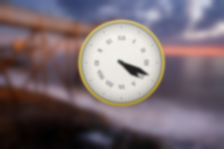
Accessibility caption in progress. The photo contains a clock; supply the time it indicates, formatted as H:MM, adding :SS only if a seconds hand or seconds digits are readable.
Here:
4:19
